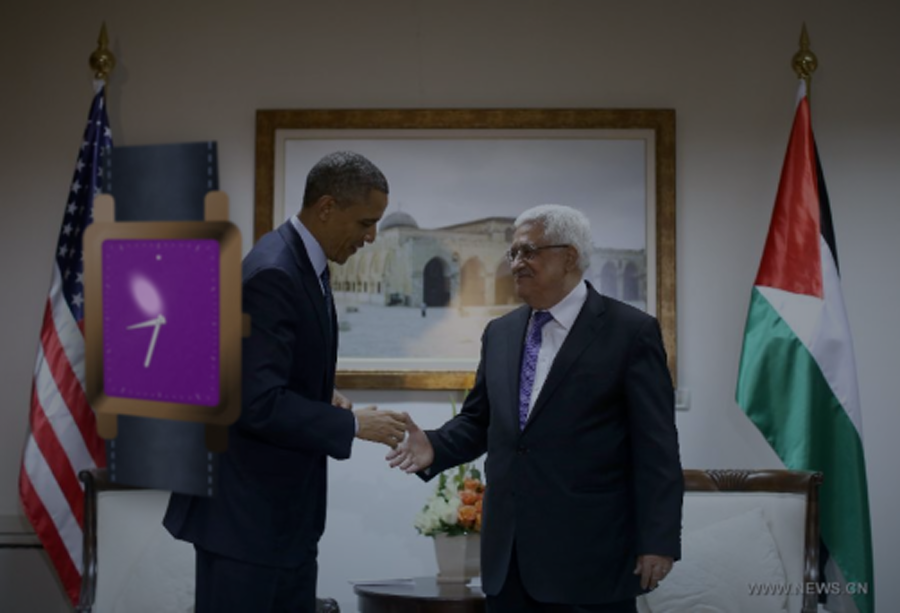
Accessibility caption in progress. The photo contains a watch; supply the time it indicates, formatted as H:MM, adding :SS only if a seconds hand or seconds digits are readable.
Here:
8:33
